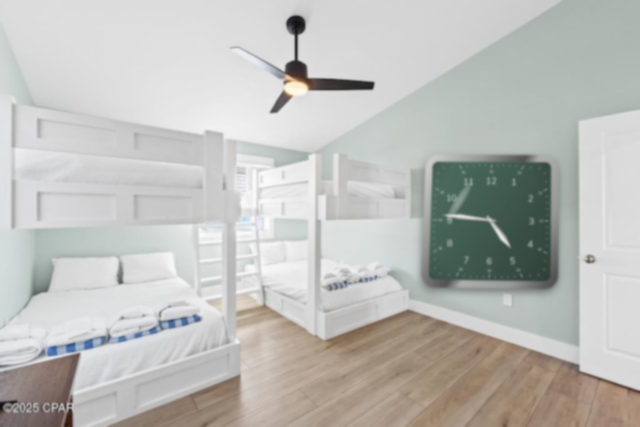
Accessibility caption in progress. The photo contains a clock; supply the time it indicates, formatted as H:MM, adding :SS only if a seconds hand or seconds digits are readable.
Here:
4:46
